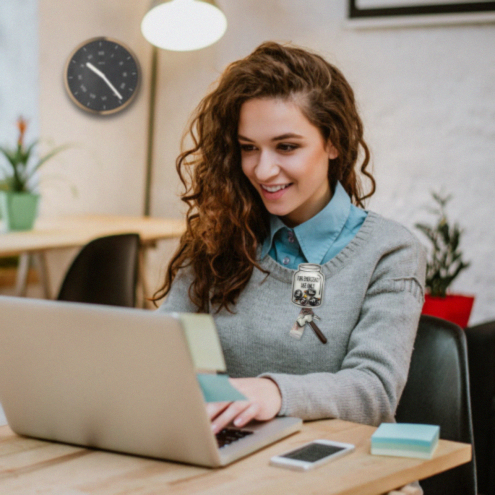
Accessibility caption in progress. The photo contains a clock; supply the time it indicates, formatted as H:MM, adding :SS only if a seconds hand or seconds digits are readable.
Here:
10:24
